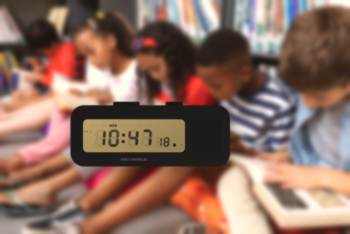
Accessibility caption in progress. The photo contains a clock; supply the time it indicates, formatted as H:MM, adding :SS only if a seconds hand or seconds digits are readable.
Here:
10:47:18
